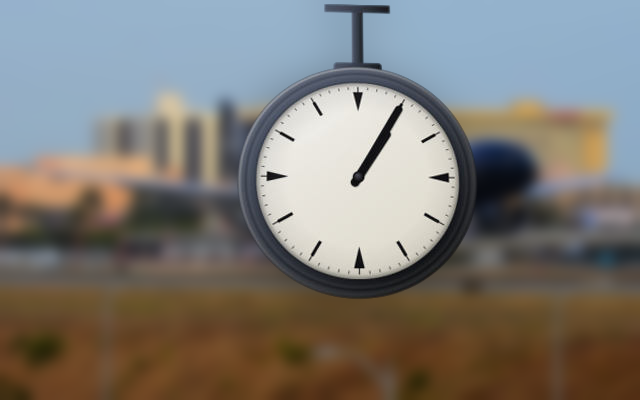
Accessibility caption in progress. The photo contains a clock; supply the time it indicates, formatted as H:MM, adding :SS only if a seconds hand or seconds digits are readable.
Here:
1:05
